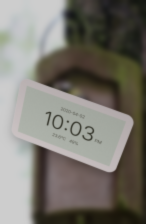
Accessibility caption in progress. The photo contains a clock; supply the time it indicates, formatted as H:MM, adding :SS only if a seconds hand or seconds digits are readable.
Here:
10:03
